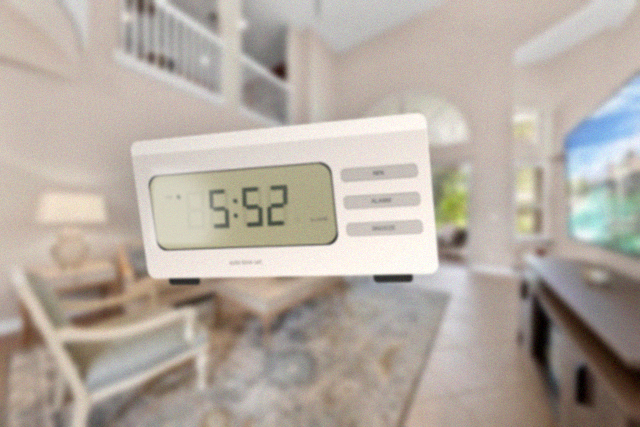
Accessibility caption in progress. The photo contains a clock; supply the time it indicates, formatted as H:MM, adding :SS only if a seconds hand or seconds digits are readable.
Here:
5:52
